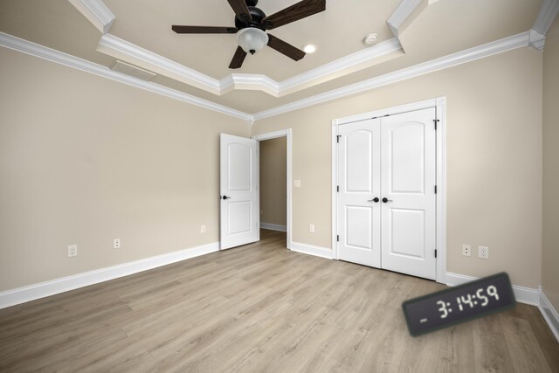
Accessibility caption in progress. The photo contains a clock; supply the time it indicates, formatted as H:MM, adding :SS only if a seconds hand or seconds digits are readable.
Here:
3:14:59
